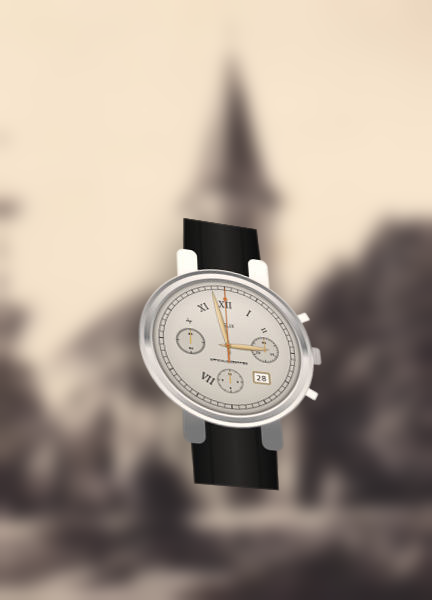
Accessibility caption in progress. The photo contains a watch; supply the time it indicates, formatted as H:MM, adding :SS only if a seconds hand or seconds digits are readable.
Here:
2:58
